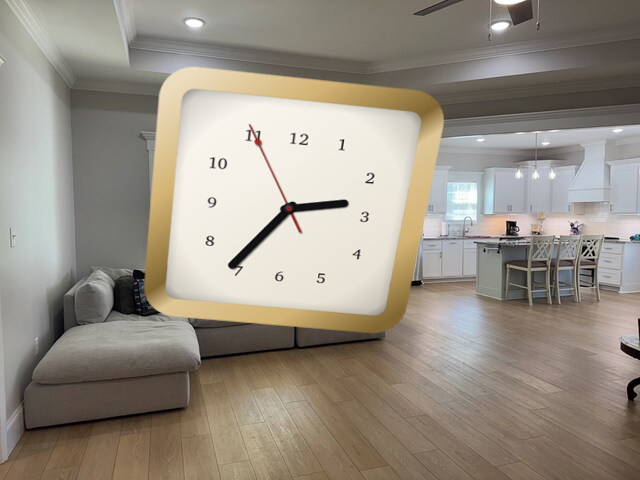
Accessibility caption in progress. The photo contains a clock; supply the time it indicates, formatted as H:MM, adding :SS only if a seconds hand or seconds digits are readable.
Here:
2:35:55
